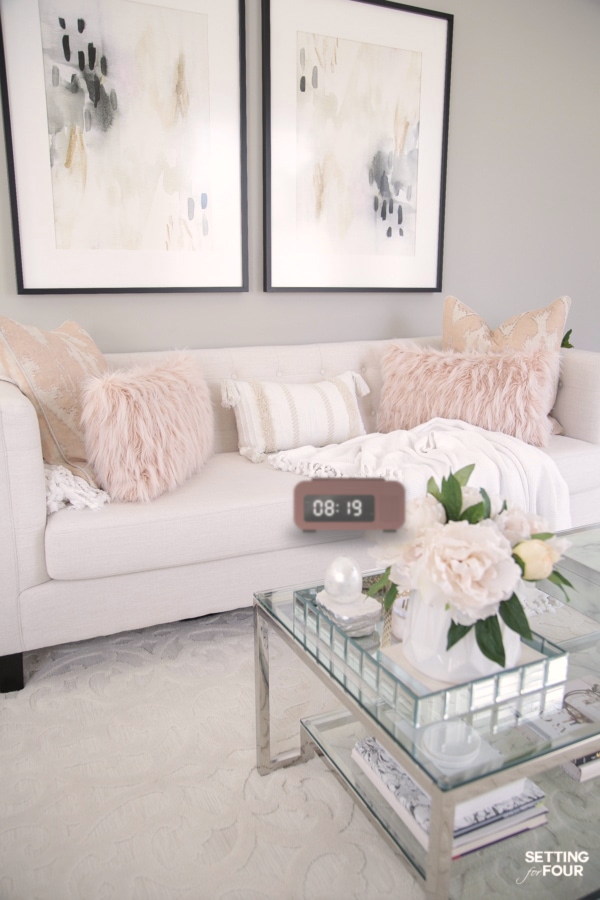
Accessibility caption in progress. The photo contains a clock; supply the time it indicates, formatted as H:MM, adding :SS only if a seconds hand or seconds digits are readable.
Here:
8:19
